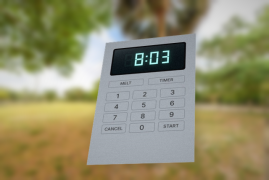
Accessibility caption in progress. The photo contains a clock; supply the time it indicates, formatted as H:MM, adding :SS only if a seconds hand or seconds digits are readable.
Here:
8:03
